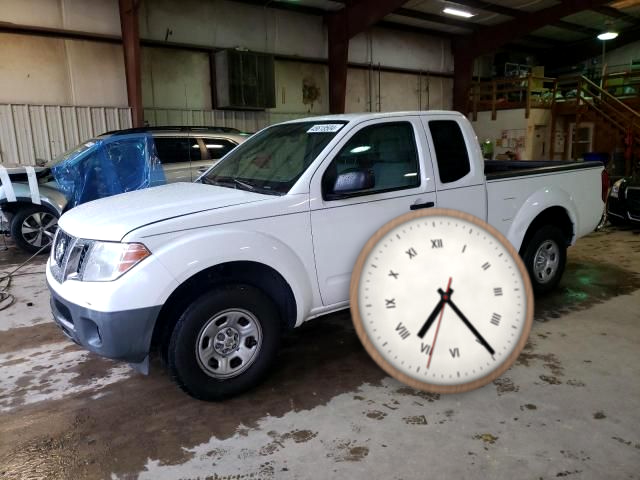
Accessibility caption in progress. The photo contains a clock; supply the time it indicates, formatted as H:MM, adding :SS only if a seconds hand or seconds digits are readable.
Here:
7:24:34
